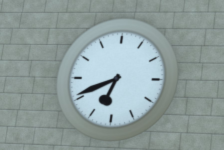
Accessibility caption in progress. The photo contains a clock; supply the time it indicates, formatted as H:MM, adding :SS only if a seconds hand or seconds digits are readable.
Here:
6:41
